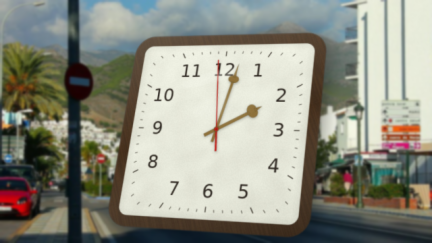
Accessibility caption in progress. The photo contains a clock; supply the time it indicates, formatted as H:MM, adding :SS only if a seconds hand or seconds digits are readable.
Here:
2:01:59
